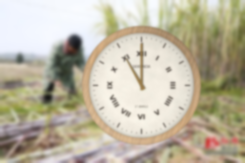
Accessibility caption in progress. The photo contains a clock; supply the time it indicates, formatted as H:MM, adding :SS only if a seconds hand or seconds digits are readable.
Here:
11:00
